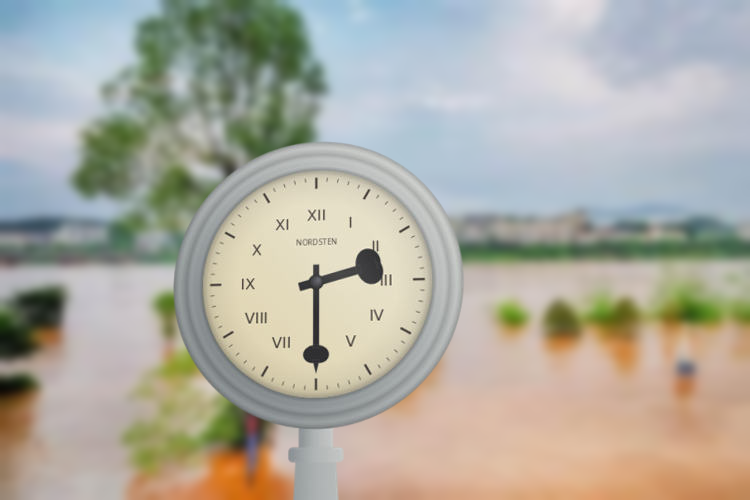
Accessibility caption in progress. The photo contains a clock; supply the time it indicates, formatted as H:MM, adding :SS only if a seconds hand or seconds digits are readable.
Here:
2:30
